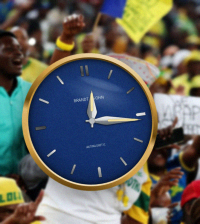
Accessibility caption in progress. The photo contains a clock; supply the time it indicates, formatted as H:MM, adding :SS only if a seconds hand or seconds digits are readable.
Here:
12:16
